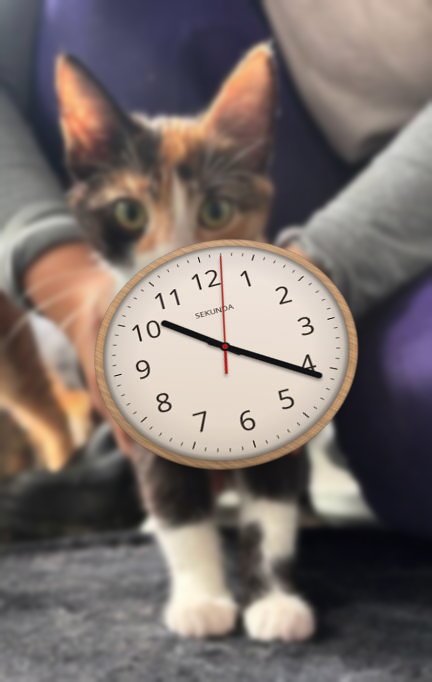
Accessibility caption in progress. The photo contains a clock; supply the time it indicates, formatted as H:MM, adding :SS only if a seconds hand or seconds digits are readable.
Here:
10:21:02
